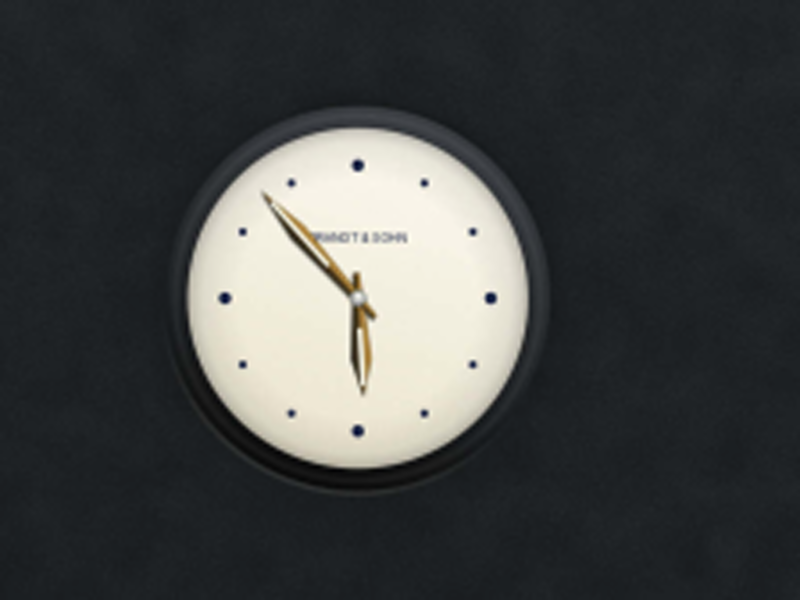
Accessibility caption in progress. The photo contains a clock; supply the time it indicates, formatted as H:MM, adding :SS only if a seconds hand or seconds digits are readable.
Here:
5:53
